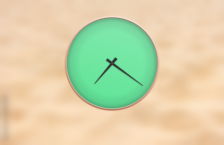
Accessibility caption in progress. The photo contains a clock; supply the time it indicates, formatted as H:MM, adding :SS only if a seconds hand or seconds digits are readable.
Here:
7:21
